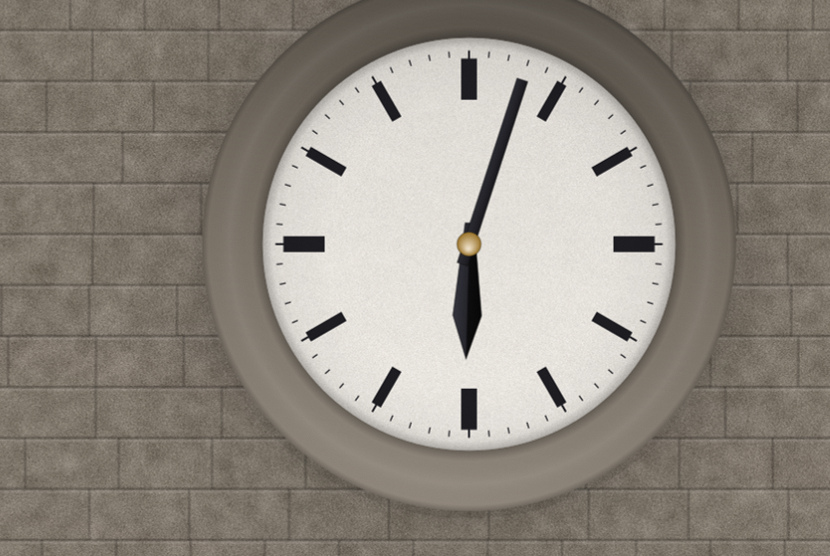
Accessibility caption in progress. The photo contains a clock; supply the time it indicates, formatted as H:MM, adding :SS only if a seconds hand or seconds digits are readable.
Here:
6:03
